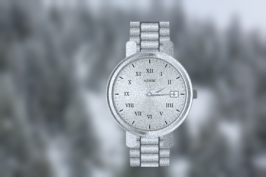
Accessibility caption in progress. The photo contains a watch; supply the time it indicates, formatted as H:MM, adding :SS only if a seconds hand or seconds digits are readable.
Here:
2:15
